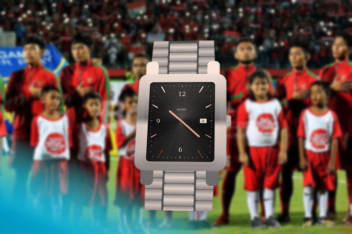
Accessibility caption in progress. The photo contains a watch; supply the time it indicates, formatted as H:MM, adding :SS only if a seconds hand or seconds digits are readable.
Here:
10:22
